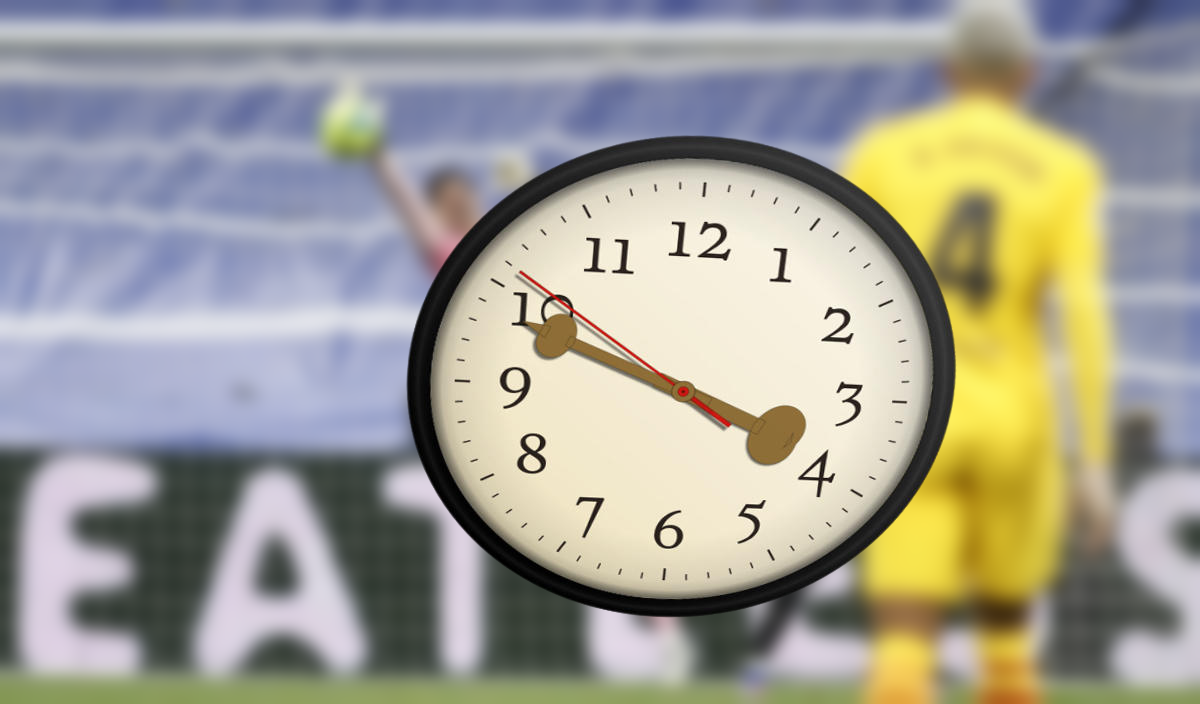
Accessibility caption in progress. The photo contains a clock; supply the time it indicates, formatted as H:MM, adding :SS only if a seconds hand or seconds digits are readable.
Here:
3:48:51
